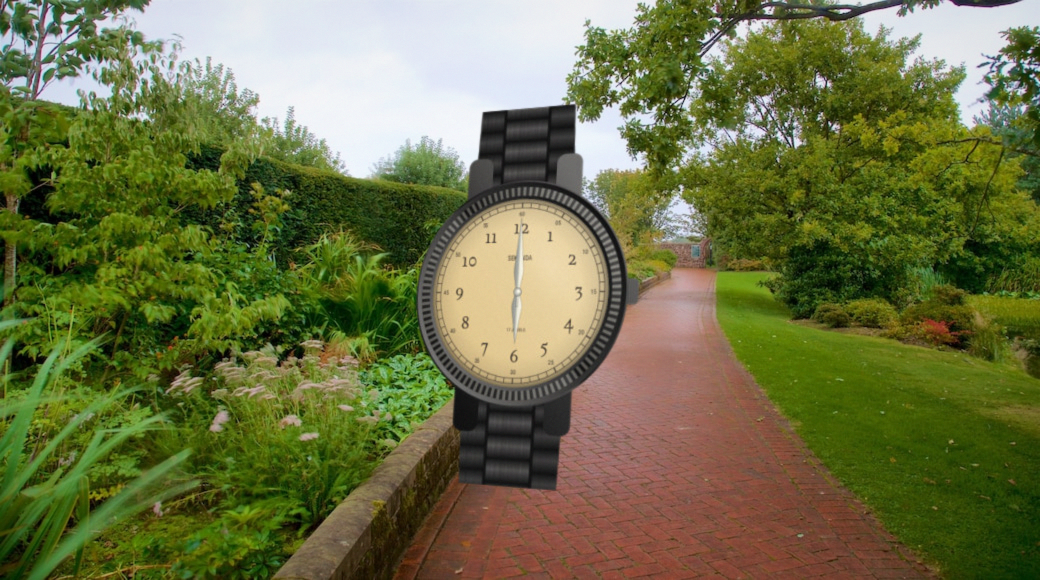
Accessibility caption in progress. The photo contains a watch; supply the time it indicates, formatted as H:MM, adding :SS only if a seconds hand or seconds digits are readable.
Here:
6:00
